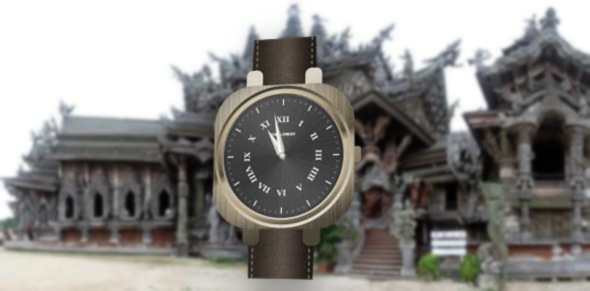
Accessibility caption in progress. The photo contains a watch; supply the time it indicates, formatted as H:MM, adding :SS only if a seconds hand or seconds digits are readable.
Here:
10:58
